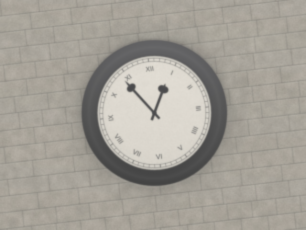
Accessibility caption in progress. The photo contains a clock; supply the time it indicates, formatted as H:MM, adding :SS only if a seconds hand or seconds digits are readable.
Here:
12:54
